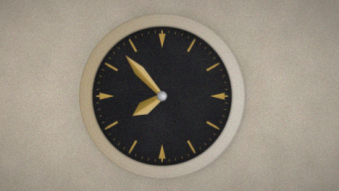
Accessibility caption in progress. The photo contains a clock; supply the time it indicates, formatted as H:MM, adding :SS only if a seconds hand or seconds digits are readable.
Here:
7:53
